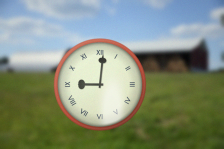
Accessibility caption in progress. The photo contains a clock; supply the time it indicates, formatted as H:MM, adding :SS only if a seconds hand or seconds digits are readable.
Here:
9:01
